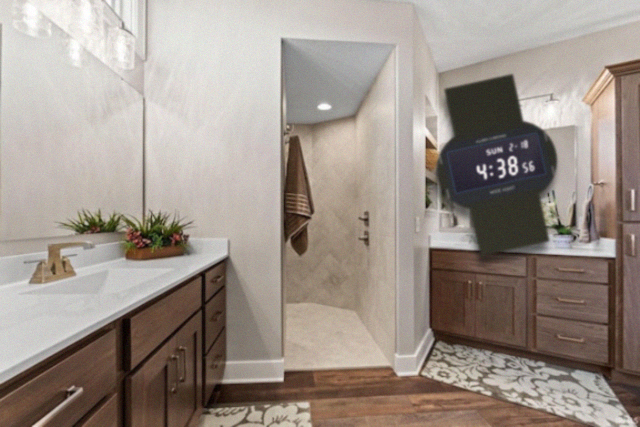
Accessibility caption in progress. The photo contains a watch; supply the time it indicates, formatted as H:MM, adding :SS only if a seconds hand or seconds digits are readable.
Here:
4:38
